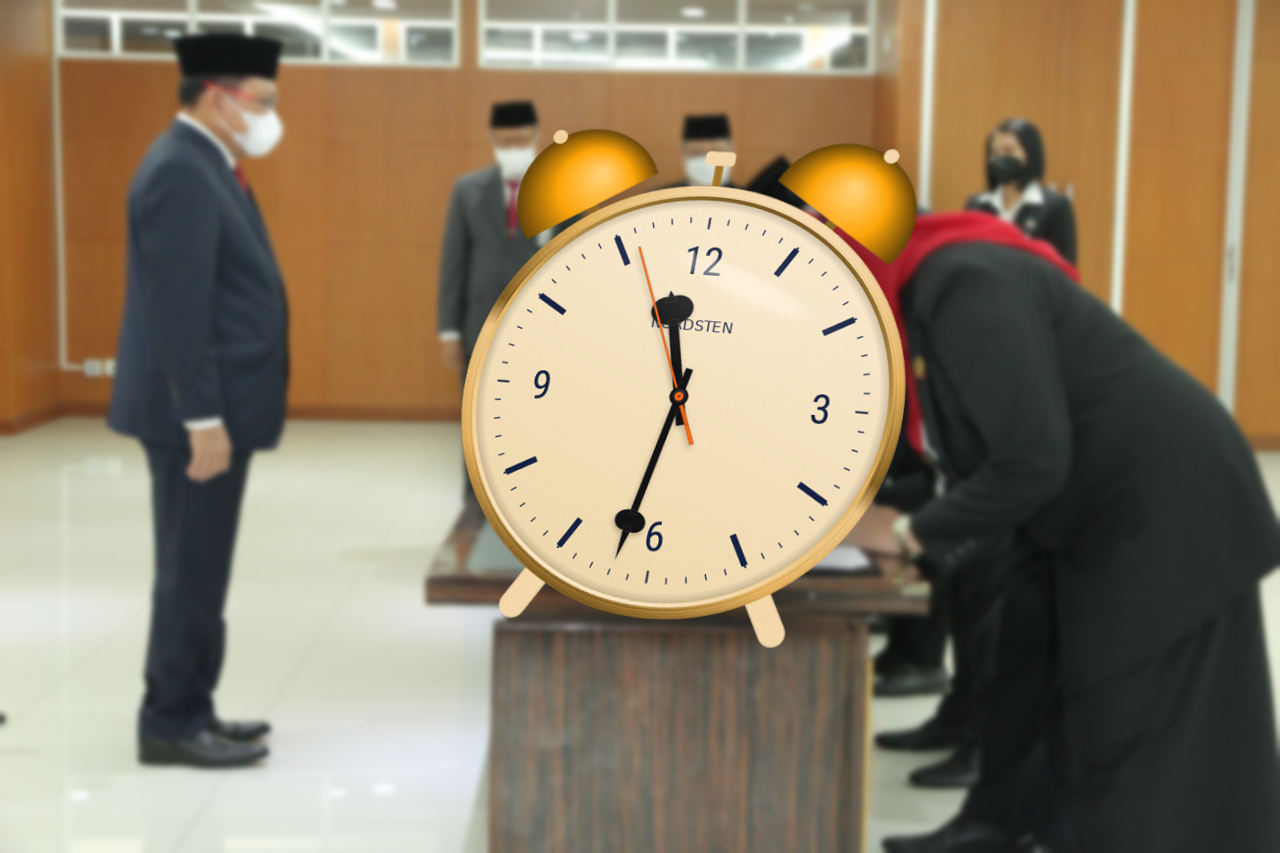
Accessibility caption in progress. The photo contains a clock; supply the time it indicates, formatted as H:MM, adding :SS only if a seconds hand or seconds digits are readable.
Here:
11:31:56
